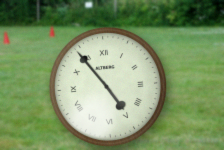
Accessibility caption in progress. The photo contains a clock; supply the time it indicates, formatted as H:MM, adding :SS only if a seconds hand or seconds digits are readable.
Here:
4:54
